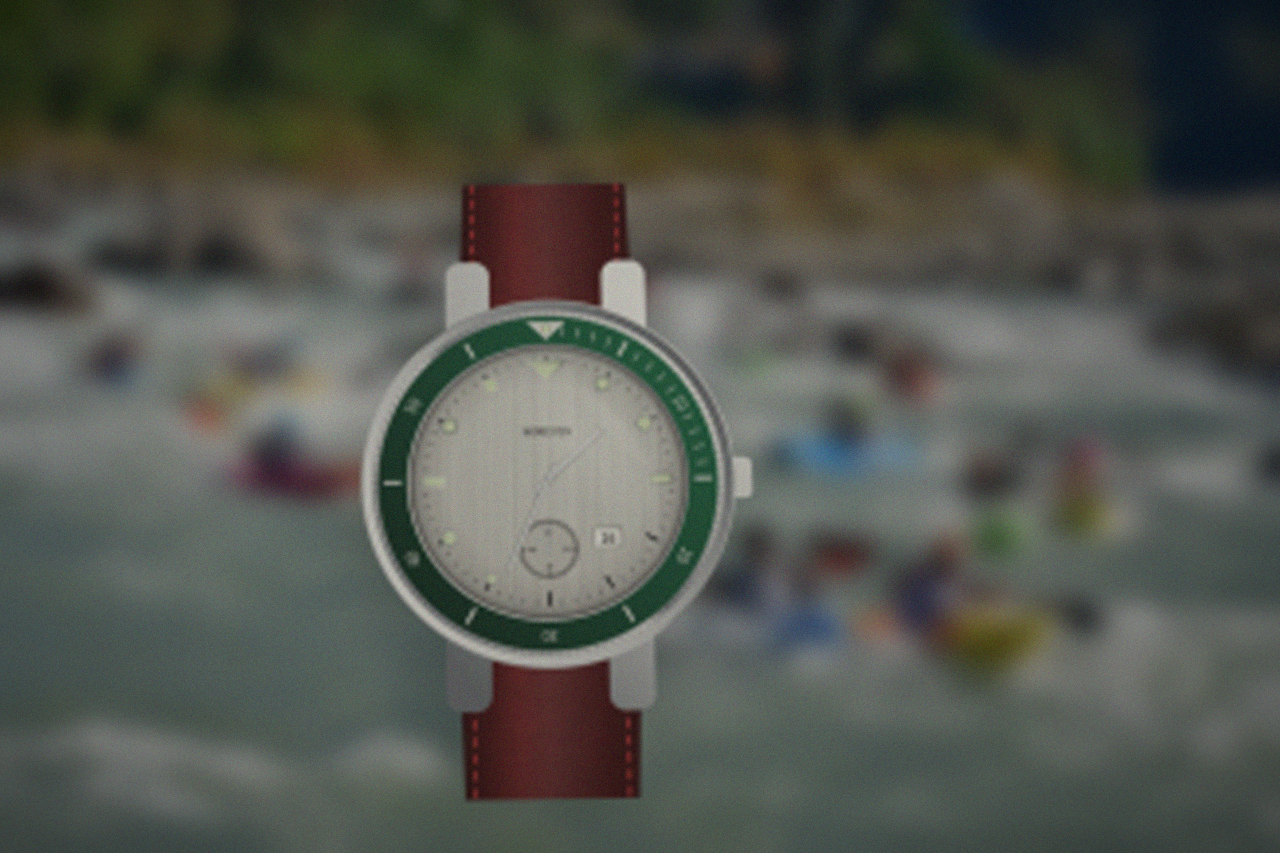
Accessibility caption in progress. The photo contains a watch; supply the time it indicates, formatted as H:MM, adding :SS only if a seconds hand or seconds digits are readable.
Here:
1:34
